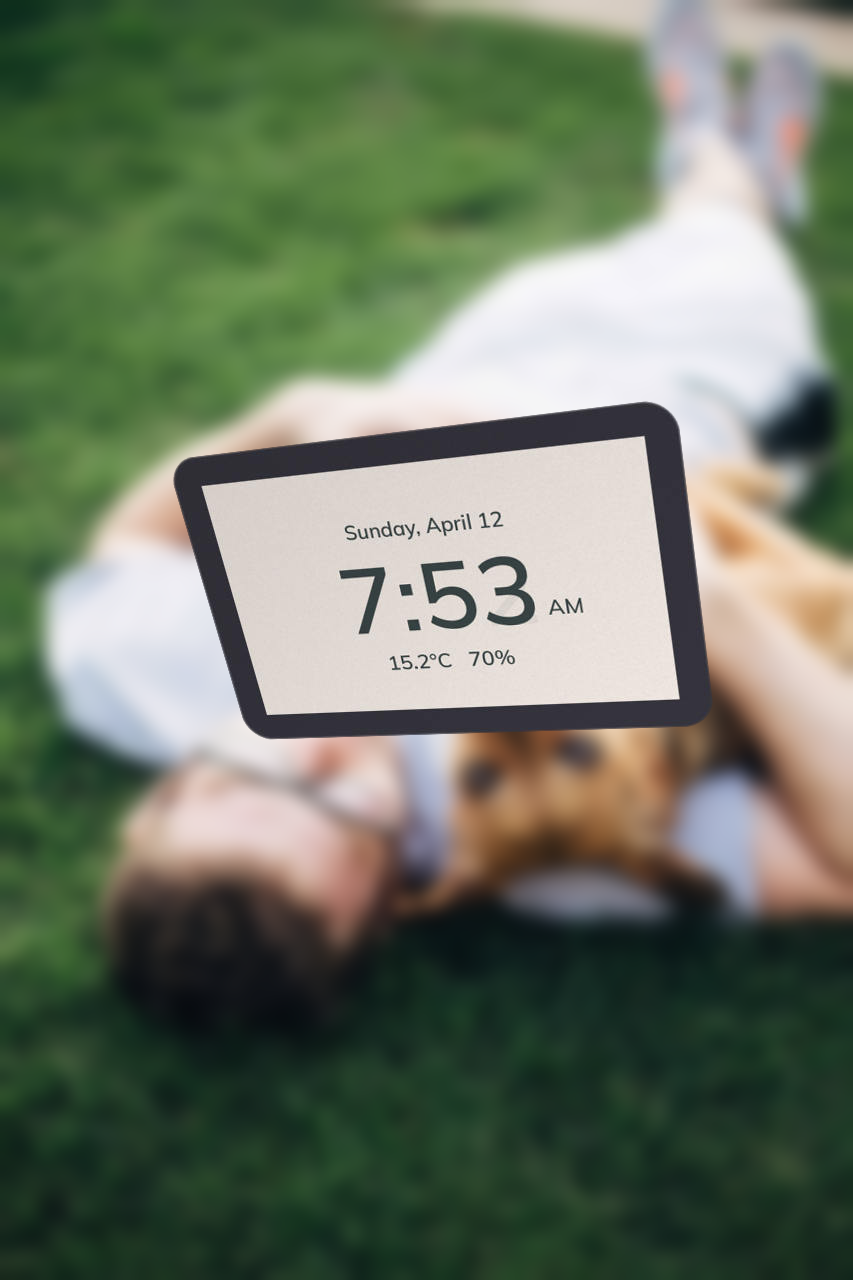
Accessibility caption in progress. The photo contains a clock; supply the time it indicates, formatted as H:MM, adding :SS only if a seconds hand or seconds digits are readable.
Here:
7:53
